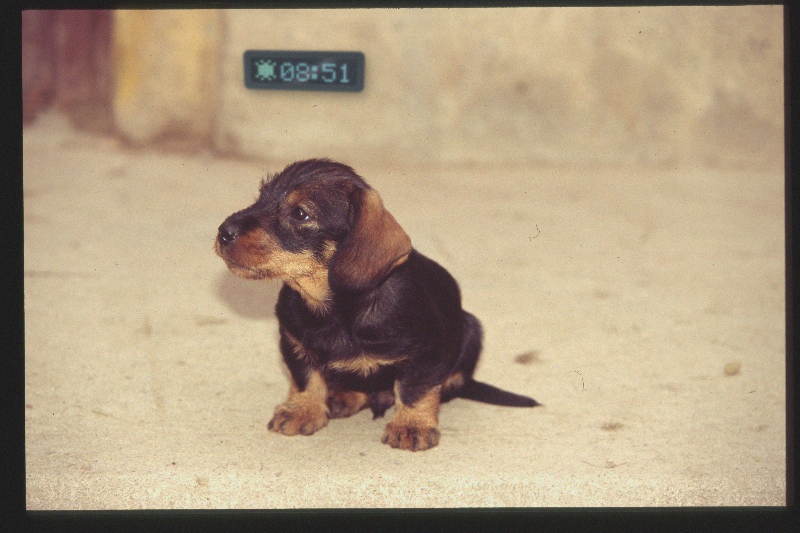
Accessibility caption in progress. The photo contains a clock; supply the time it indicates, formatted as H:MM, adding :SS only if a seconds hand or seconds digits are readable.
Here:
8:51
